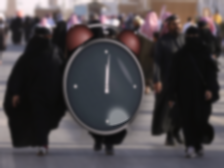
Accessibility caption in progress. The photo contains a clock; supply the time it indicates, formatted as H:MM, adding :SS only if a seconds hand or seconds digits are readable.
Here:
12:01
